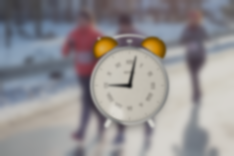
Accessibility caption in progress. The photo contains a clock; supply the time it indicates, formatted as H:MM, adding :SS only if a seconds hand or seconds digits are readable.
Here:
9:02
